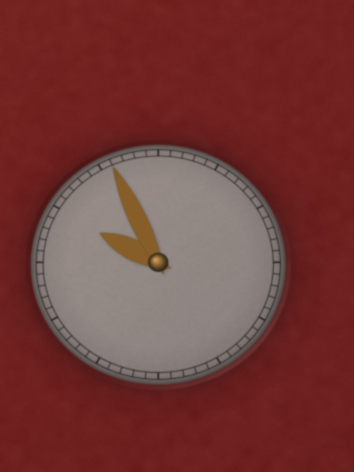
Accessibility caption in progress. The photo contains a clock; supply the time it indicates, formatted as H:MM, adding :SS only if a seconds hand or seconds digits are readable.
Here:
9:56
